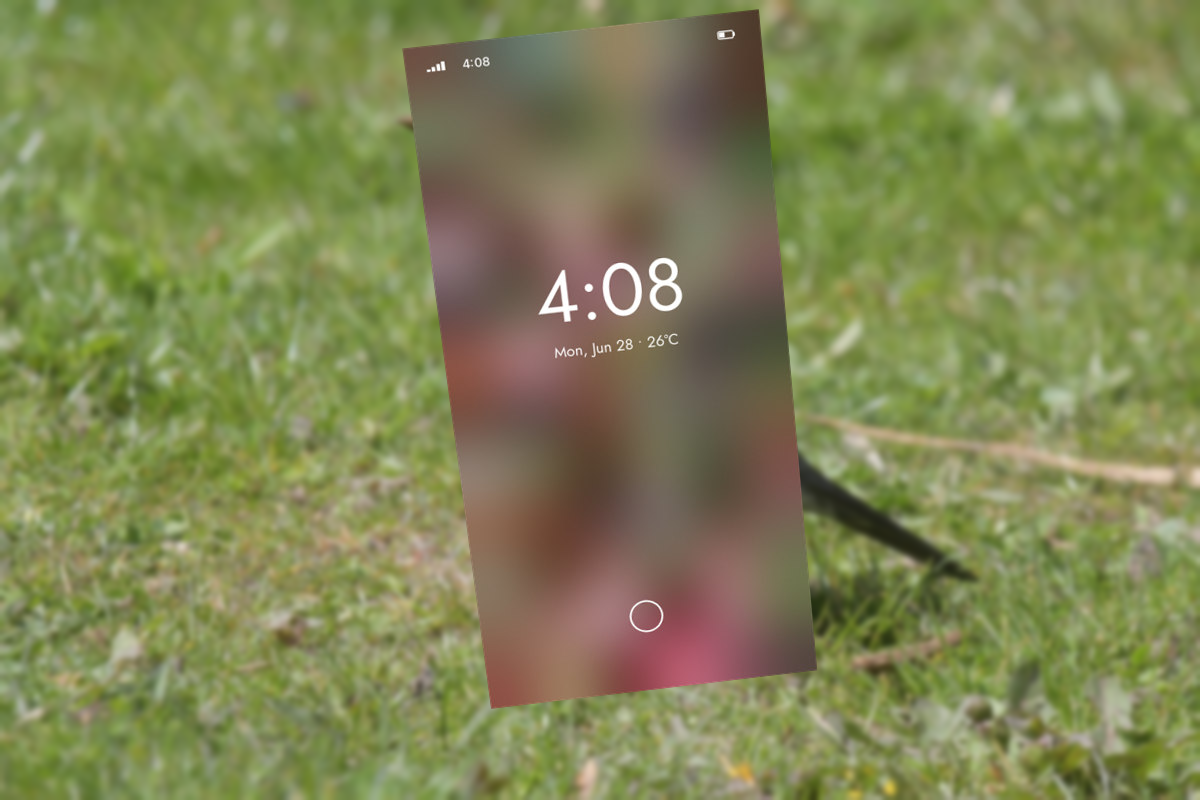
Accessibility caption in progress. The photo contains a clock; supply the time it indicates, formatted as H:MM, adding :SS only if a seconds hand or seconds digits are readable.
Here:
4:08
